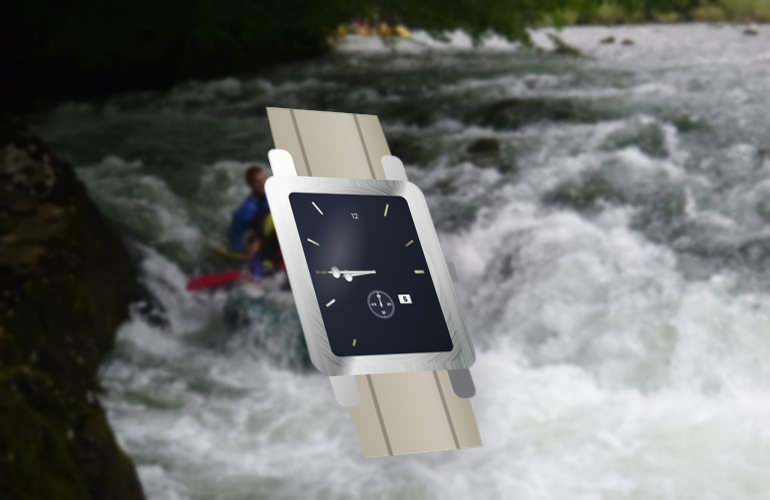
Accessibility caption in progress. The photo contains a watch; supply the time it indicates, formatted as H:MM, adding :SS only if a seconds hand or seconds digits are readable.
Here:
8:45
